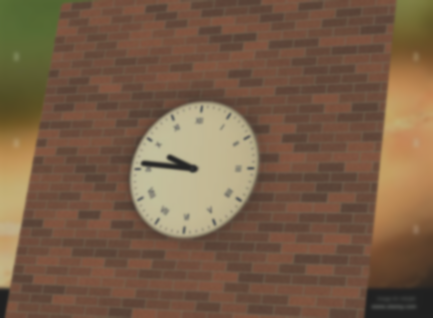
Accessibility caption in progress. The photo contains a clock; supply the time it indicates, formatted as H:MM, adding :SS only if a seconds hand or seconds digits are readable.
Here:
9:46
